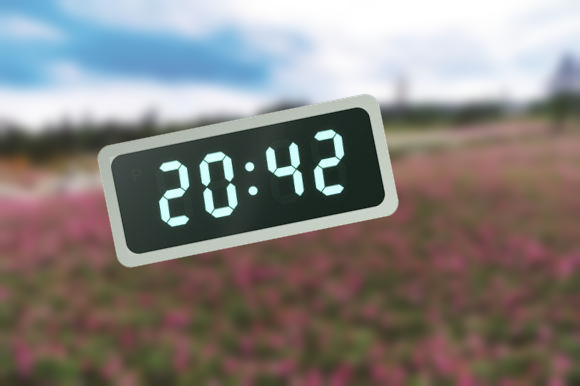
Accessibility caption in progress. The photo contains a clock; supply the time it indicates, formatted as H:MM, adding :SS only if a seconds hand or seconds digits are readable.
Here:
20:42
